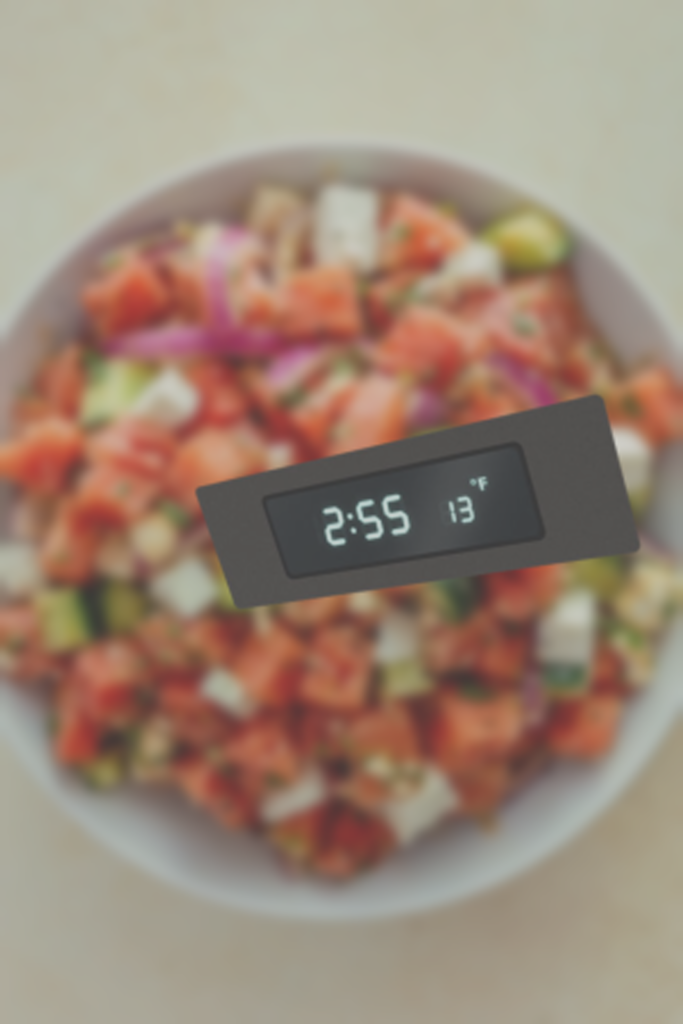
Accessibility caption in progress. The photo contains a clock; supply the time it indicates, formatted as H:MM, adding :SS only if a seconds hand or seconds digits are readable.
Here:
2:55
